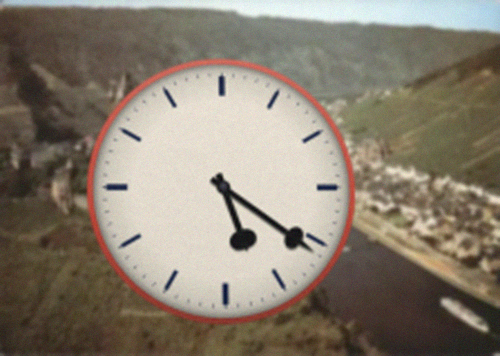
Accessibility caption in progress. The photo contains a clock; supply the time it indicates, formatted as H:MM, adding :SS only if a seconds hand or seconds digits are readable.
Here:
5:21
